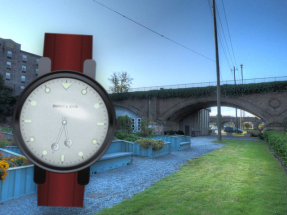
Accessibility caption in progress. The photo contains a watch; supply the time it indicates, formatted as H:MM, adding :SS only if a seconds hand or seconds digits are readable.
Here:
5:33
